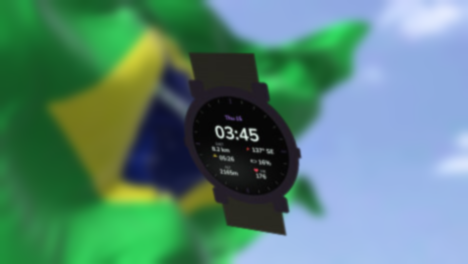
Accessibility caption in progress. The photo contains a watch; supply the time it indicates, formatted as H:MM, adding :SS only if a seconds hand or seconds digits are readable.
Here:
3:45
